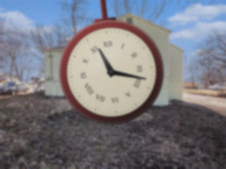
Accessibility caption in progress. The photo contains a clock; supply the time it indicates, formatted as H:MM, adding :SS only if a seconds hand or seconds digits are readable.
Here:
11:18
